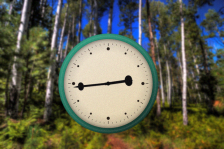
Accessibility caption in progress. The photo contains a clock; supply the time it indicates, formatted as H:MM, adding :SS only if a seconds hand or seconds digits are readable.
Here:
2:44
